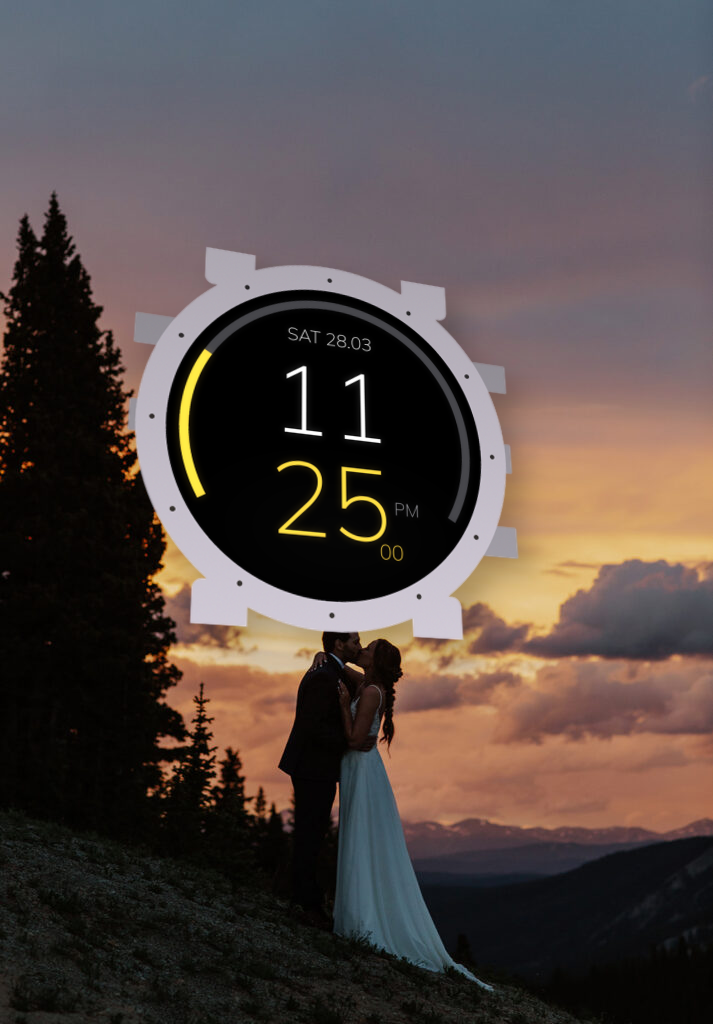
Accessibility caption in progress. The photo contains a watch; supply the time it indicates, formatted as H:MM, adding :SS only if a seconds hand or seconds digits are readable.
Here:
11:25:00
